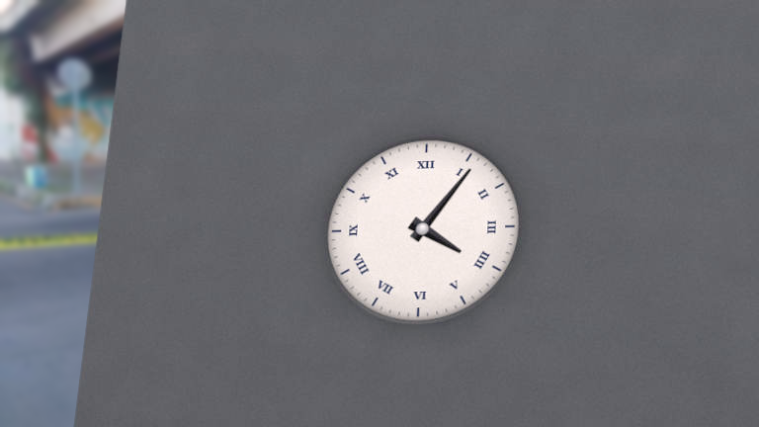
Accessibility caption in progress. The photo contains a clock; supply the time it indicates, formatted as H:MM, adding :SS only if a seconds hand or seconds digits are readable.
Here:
4:06
